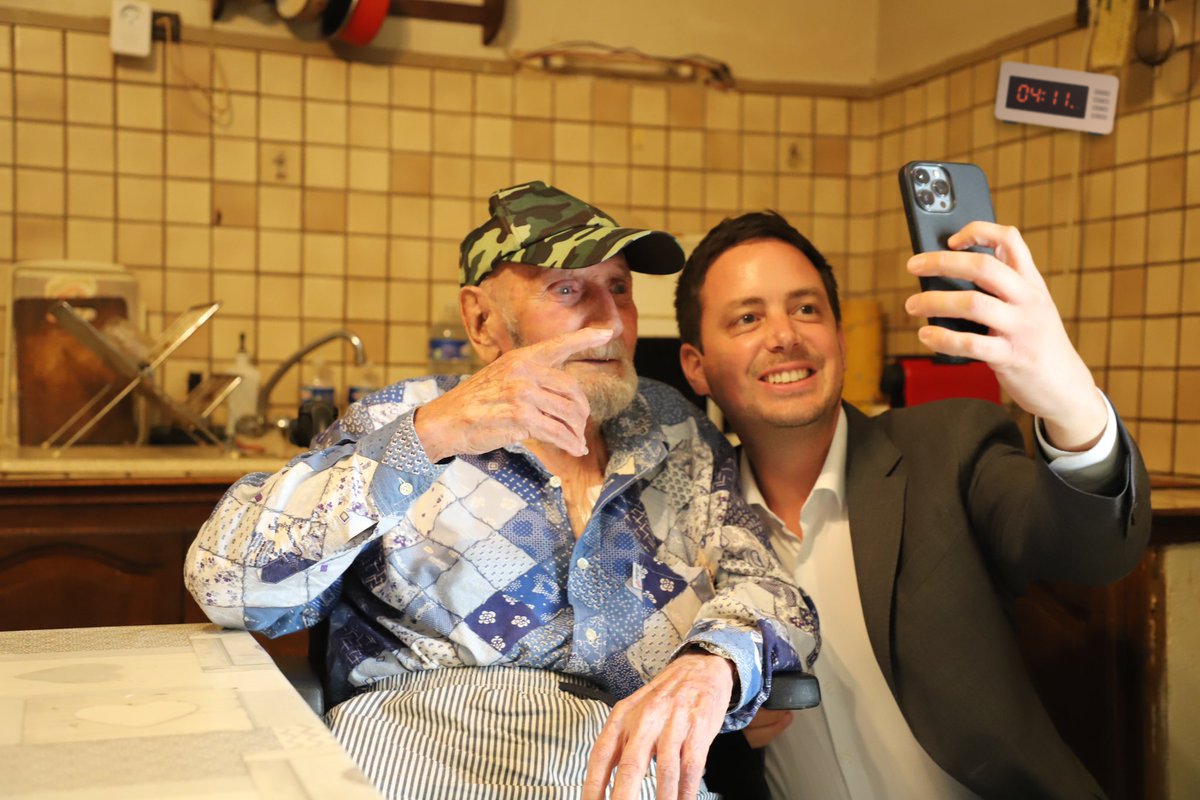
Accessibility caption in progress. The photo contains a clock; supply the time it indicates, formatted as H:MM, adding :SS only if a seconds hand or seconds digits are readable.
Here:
4:11
